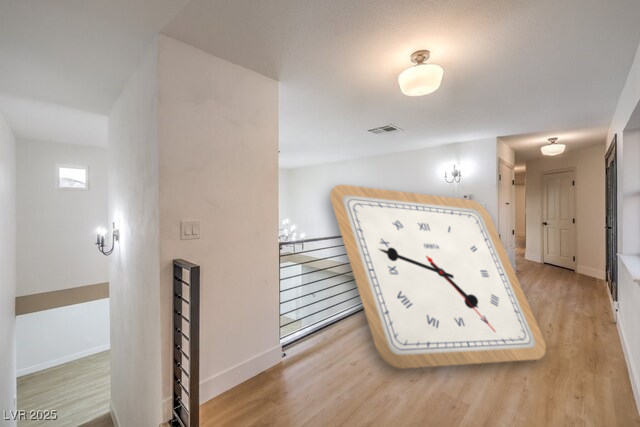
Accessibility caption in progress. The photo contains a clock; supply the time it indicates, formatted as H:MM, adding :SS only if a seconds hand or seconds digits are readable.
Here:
4:48:25
